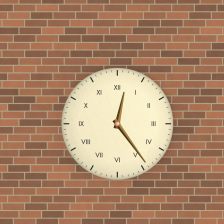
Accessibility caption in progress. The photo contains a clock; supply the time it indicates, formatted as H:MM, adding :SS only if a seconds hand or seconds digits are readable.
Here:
12:24
